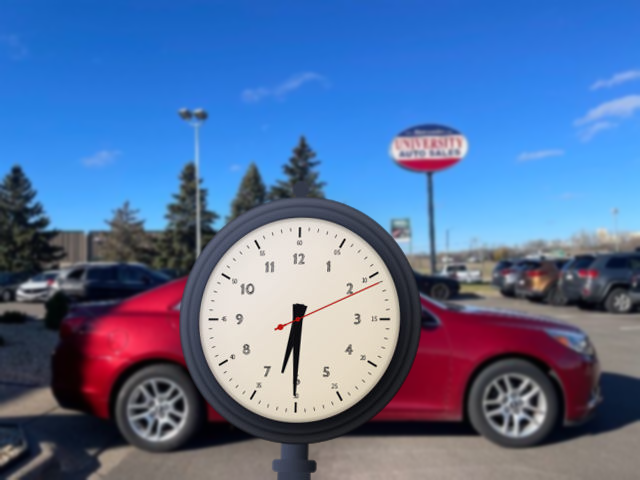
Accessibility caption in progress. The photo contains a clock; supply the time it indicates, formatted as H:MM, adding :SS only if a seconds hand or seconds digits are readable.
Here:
6:30:11
